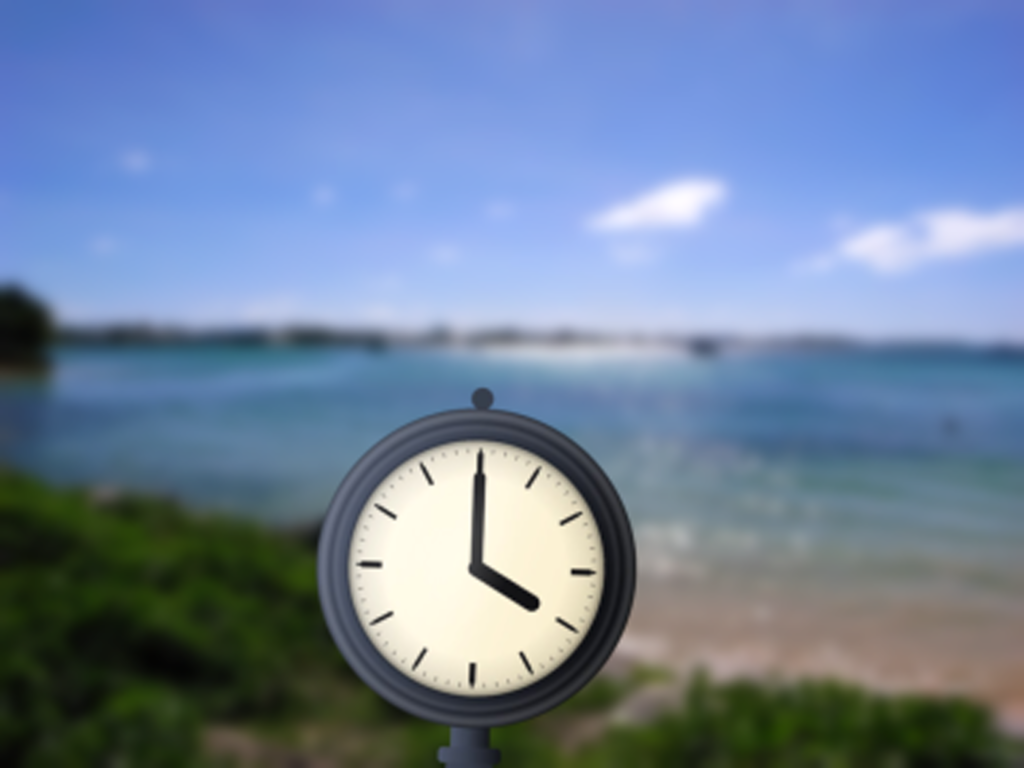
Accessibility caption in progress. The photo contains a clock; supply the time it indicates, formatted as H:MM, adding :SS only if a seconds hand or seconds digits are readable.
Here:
4:00
